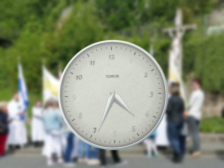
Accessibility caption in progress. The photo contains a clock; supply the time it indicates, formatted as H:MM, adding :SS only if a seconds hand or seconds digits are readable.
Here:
4:34
